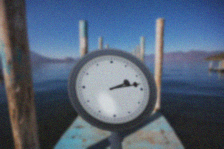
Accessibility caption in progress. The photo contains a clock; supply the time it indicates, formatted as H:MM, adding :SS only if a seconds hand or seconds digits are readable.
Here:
2:13
